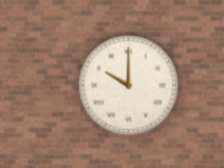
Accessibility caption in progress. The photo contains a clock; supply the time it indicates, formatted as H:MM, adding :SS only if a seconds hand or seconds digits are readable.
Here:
10:00
